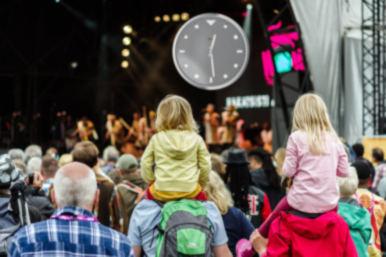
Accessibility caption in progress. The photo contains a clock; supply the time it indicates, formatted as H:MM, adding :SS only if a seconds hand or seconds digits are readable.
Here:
12:29
